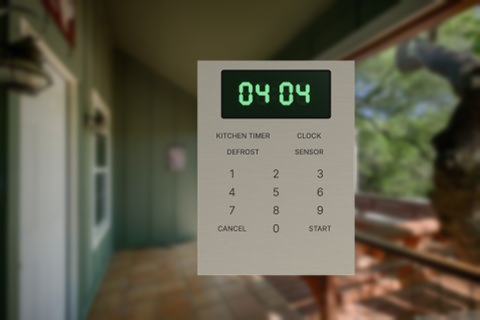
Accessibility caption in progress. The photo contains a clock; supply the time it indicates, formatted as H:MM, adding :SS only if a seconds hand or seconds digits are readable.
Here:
4:04
